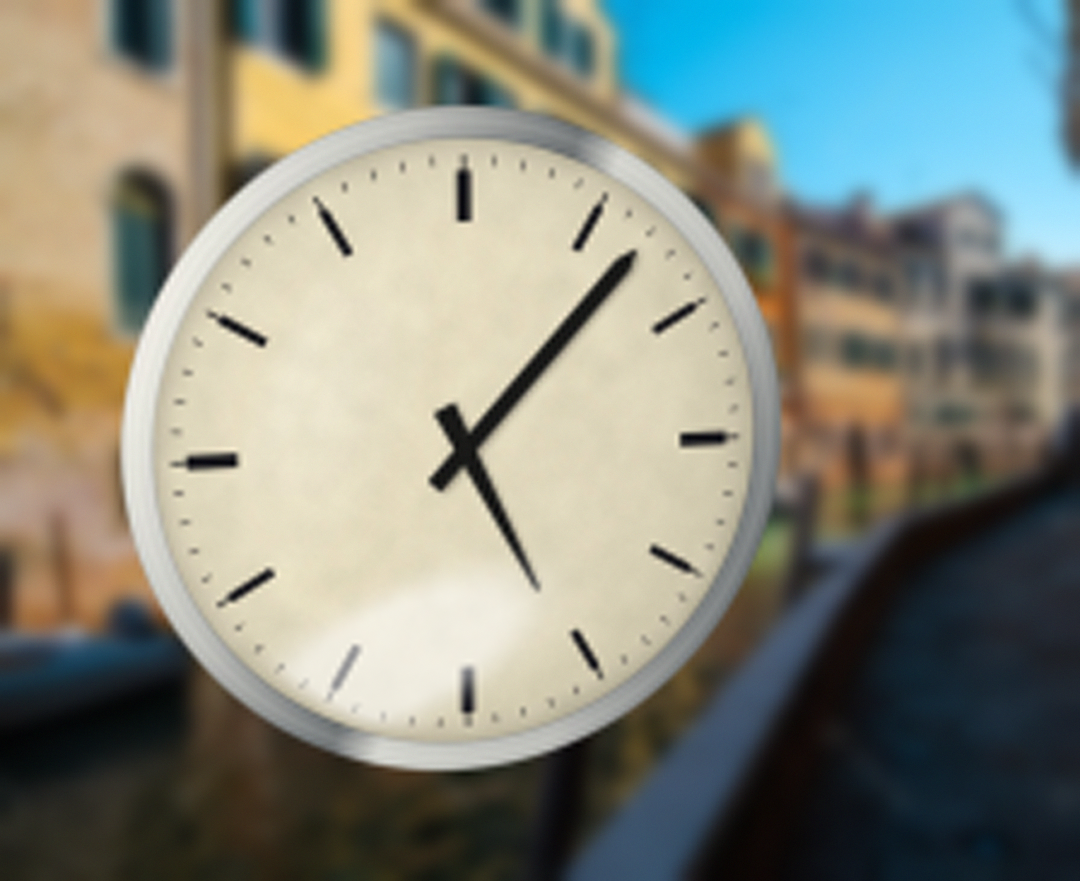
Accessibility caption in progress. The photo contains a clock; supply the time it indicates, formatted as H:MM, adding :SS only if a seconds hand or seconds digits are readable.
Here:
5:07
